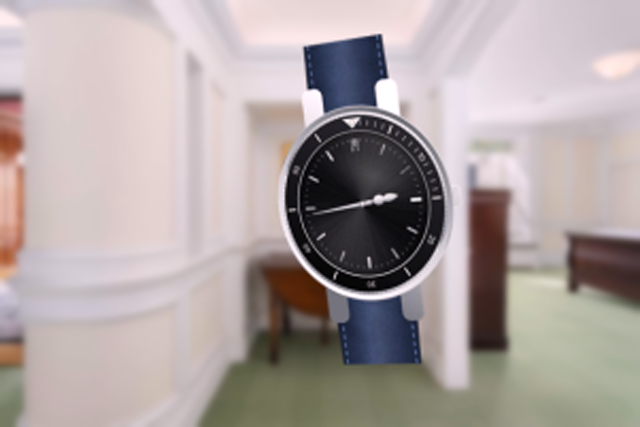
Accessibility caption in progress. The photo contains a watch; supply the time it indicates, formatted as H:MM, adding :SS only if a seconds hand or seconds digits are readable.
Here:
2:44
